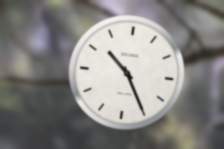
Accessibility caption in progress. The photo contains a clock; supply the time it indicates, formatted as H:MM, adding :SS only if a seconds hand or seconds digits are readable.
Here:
10:25
